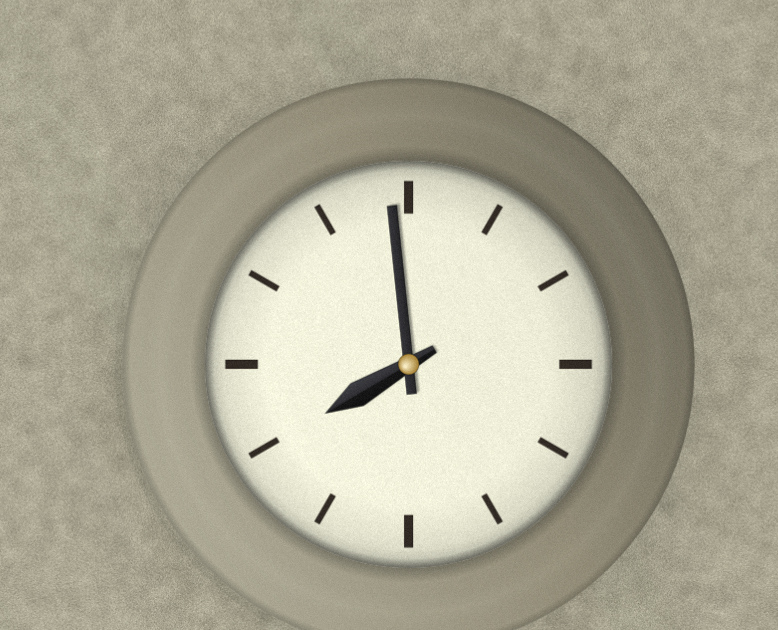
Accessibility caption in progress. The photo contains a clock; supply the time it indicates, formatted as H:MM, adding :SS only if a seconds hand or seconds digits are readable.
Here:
7:59
